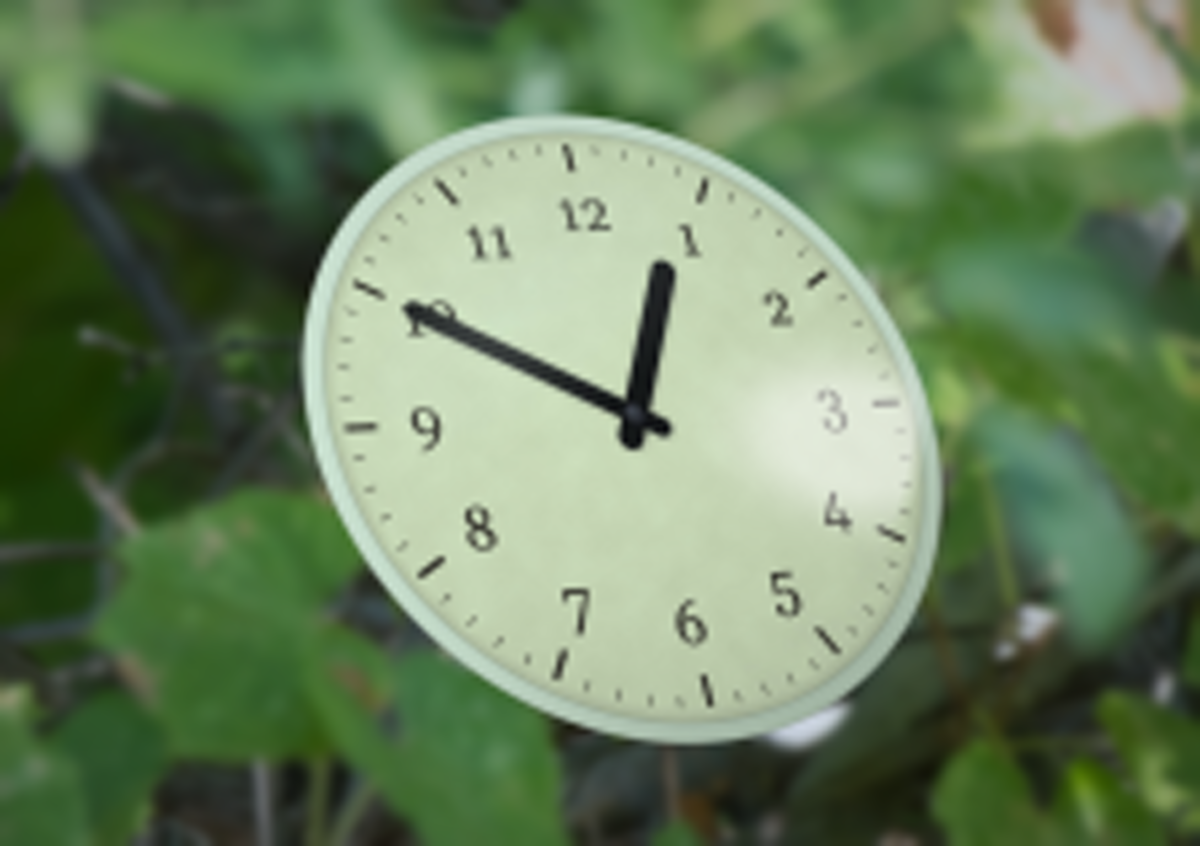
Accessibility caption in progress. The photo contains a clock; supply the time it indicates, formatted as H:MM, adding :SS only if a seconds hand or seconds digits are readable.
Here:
12:50
